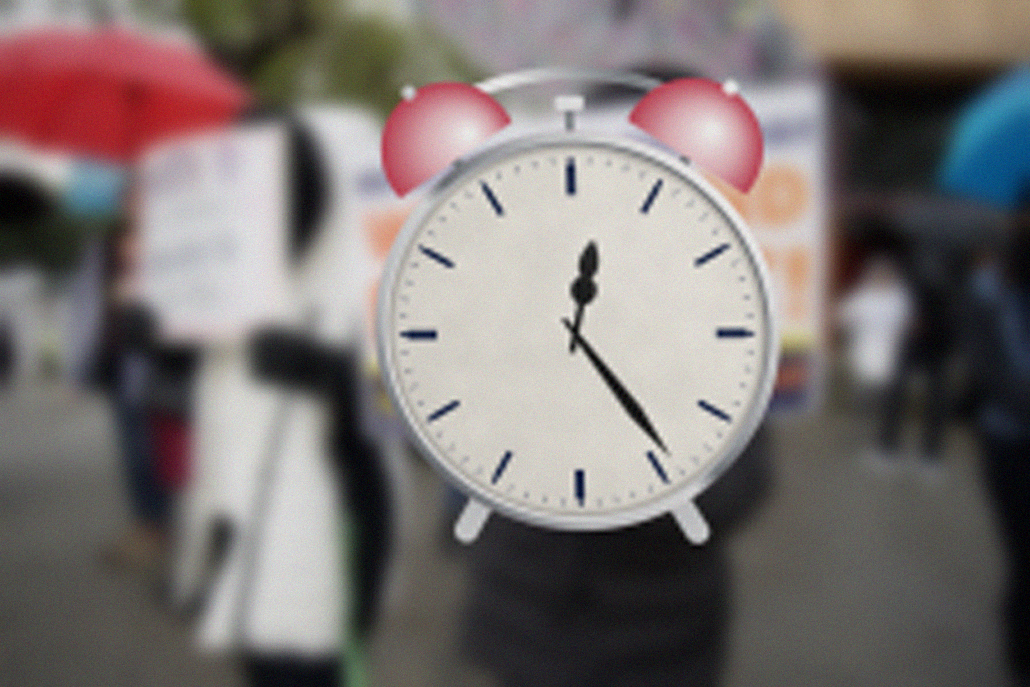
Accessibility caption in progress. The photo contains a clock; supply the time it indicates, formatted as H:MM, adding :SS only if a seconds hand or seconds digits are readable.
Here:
12:24
